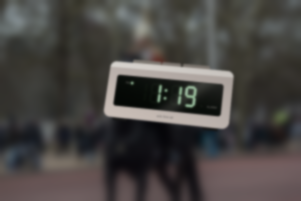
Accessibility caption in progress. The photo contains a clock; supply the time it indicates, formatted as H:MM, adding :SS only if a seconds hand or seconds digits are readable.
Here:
1:19
